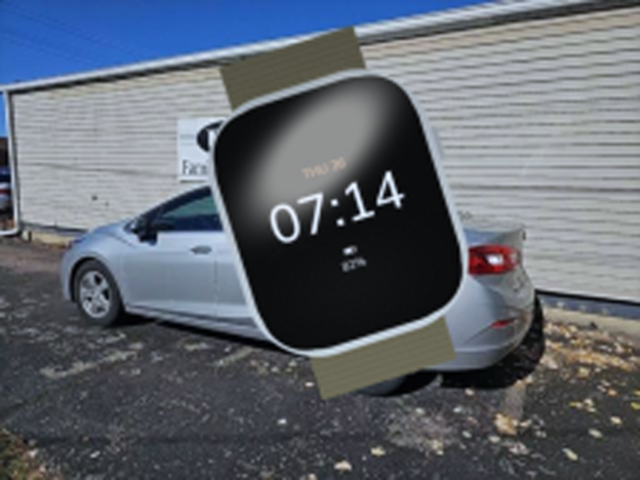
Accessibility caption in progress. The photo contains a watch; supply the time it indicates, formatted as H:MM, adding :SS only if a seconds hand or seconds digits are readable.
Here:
7:14
